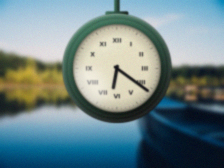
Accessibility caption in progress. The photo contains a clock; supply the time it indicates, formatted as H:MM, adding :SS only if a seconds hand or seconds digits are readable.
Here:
6:21
